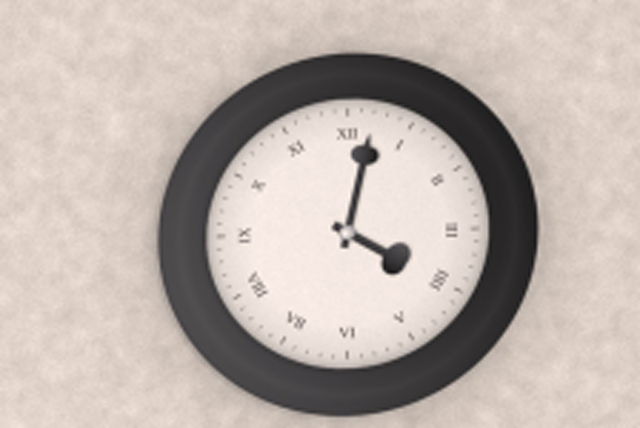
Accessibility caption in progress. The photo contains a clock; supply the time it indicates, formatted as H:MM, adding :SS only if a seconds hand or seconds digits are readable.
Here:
4:02
